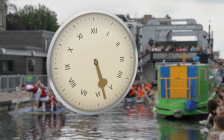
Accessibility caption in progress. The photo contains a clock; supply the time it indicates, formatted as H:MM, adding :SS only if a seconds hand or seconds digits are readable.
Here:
5:28
